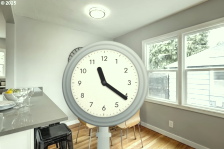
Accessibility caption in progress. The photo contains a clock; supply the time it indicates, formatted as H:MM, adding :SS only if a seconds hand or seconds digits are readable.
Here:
11:21
